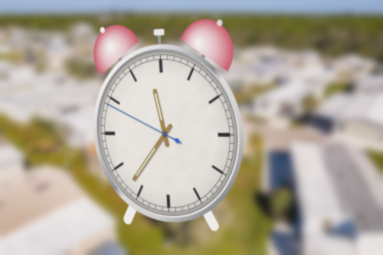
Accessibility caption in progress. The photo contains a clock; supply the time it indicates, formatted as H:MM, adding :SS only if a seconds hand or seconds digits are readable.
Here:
11:36:49
